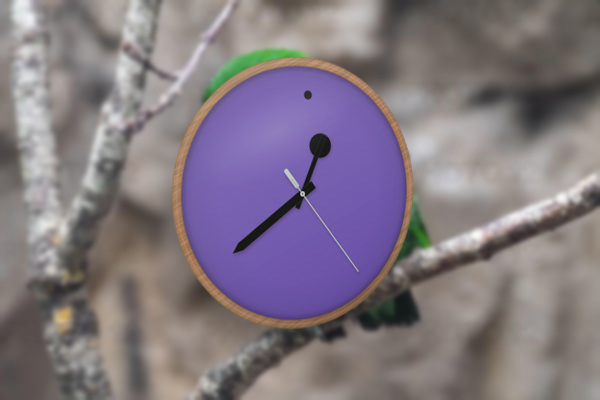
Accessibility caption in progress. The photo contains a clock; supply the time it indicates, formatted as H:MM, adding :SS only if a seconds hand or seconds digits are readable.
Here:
12:38:23
